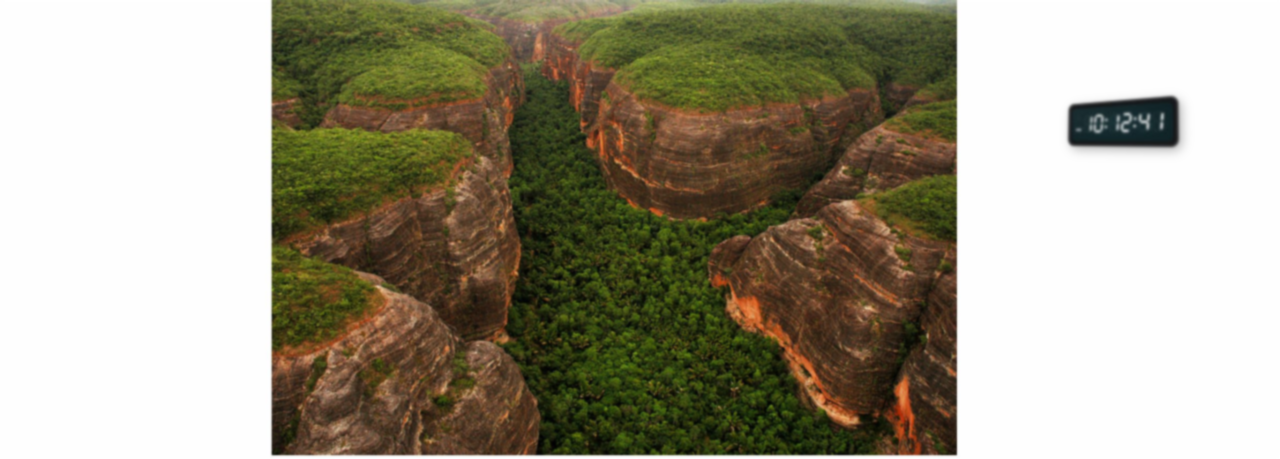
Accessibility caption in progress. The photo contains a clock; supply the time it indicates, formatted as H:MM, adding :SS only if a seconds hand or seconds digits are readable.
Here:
10:12:41
